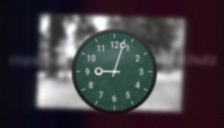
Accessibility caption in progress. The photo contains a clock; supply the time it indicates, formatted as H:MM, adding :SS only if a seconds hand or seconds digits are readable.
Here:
9:03
